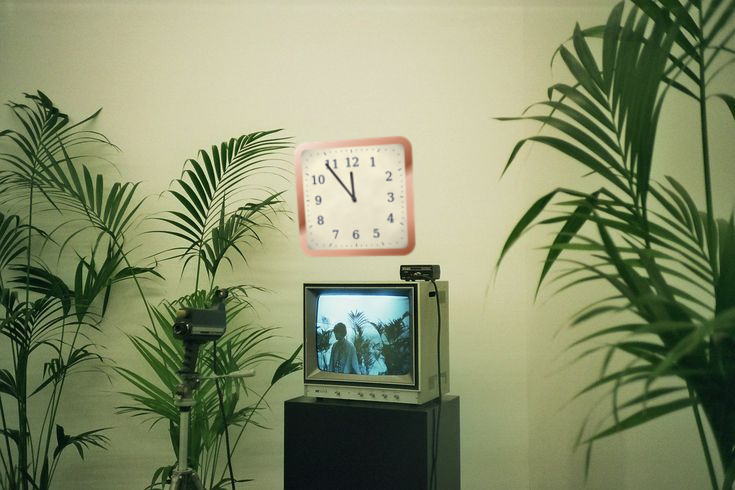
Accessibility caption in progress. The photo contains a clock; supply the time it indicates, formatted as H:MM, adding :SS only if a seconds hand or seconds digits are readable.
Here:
11:54
